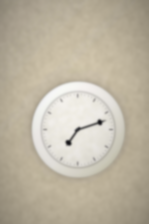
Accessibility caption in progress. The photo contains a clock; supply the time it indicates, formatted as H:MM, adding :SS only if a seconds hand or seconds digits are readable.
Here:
7:12
